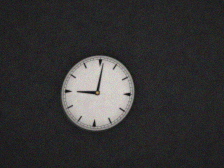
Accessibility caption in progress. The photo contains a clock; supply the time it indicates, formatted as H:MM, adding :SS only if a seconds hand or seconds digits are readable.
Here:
9:01
